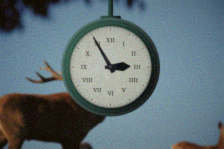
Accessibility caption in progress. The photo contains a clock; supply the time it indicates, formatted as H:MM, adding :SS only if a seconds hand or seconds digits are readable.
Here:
2:55
